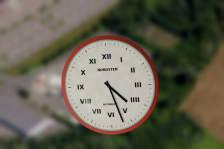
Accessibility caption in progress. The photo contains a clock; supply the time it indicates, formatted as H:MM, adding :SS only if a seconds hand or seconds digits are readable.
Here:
4:27
